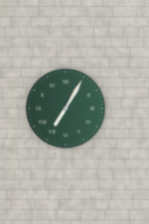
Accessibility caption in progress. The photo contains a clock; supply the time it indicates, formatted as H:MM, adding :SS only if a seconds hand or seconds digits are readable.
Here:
7:05
